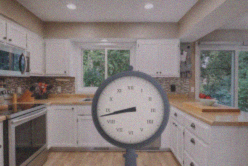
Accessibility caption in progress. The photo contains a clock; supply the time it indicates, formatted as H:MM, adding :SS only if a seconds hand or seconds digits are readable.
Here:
8:43
